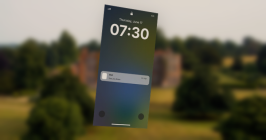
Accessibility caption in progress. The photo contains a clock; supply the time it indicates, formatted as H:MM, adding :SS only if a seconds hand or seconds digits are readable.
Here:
7:30
